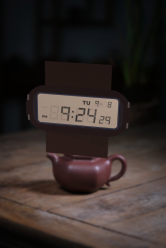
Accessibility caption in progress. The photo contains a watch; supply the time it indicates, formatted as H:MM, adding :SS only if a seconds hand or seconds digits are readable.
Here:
9:24:29
